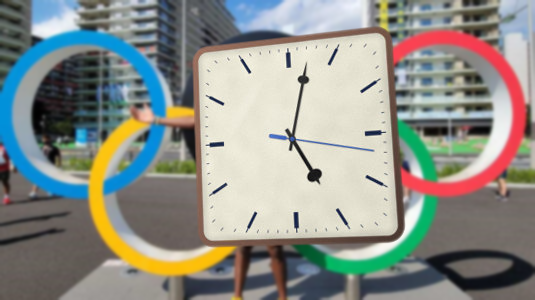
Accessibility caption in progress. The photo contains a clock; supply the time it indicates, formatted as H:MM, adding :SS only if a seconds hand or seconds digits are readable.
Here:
5:02:17
